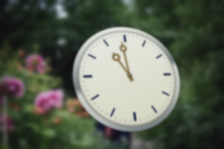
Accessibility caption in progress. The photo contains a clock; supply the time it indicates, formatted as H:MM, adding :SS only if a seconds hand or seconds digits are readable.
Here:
10:59
